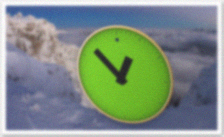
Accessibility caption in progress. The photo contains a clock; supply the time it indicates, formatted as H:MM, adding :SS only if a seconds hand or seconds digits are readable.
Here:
12:53
